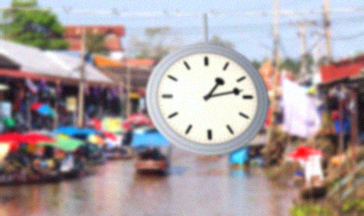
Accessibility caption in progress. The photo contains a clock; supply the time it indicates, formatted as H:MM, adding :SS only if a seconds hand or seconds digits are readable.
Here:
1:13
